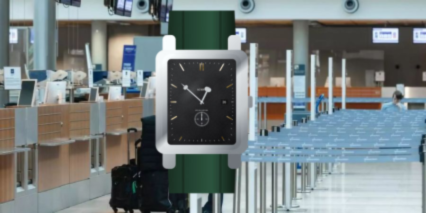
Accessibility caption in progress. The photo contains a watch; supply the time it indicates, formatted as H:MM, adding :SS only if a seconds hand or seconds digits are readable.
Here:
12:52
